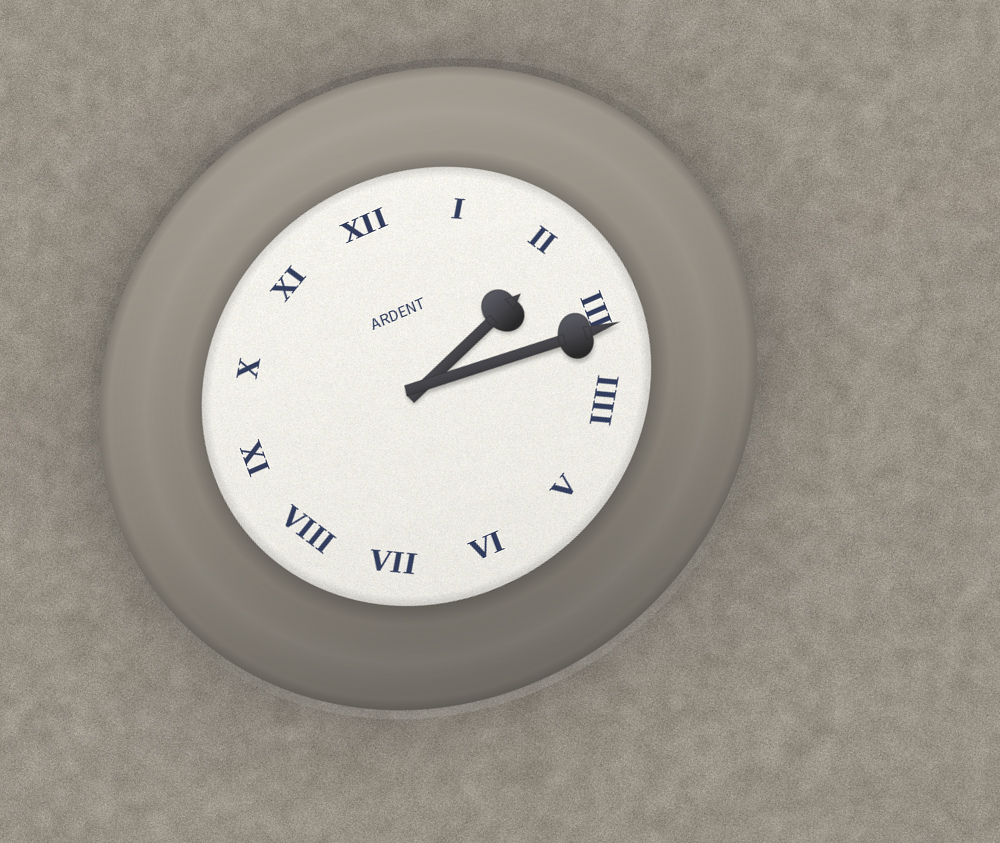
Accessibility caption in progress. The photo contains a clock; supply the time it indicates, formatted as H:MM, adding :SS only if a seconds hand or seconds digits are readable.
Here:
2:16
